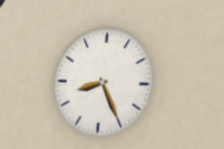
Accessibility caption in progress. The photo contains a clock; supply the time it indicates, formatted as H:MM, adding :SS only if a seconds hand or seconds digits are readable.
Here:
8:25
